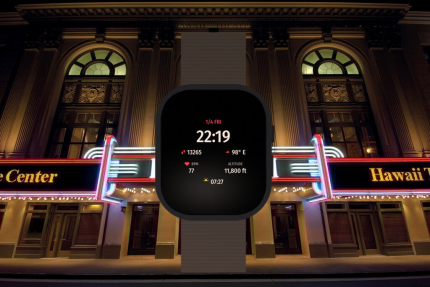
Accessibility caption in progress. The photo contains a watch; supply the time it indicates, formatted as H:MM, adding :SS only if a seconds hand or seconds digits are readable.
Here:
22:19
